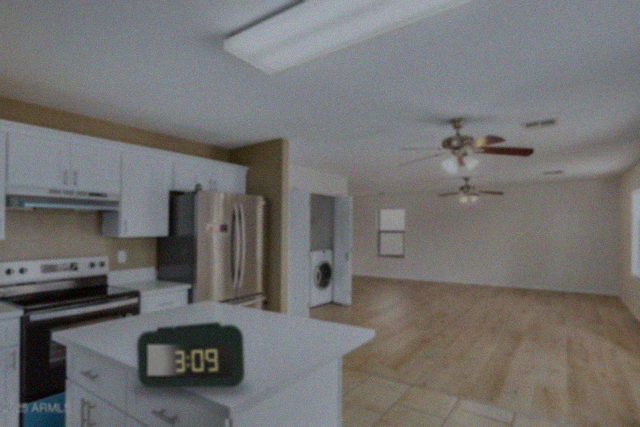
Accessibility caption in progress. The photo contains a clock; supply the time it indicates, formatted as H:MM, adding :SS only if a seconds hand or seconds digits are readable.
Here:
3:09
